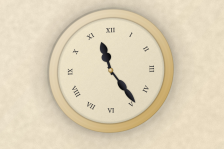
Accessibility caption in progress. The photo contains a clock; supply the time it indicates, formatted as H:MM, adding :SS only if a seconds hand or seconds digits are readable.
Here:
11:24
